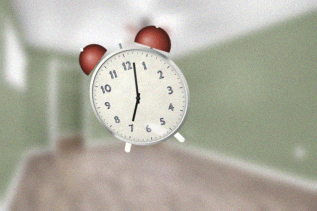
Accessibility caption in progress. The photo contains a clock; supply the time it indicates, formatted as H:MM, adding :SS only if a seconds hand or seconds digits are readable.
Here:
7:02
